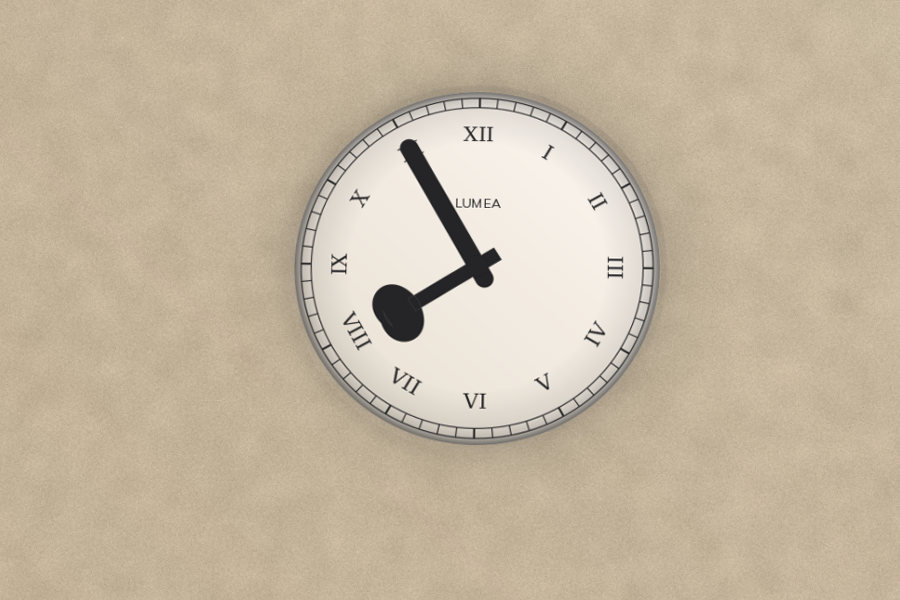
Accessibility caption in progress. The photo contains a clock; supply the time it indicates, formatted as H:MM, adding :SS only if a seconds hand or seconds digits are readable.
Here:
7:55
